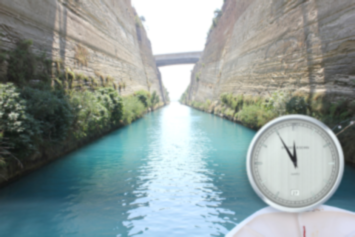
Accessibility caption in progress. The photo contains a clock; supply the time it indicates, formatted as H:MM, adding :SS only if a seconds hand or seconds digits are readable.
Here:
11:55
